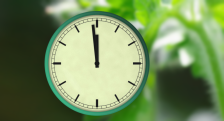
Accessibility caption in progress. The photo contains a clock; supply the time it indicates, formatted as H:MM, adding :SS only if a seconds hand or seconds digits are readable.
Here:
11:59
